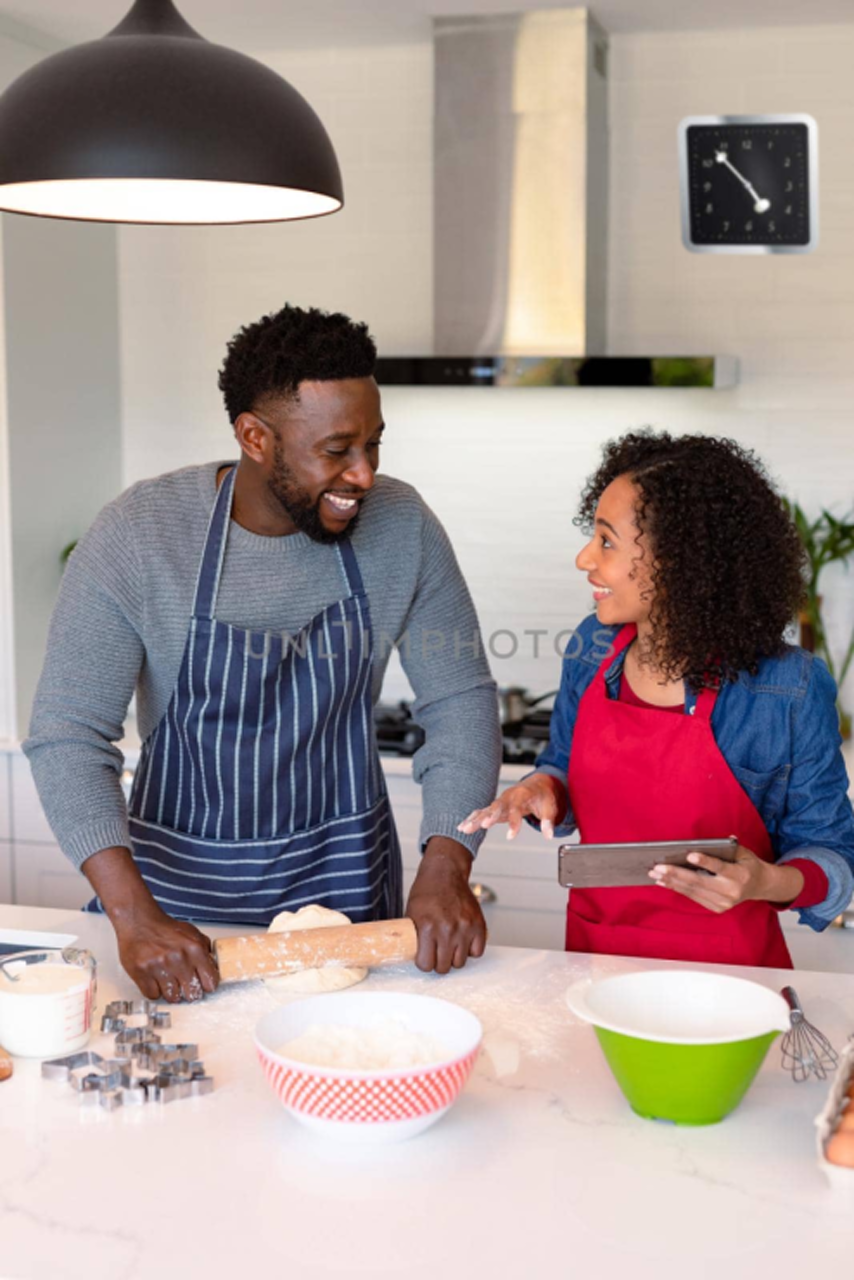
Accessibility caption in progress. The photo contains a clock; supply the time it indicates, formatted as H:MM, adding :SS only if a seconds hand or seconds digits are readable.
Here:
4:53
